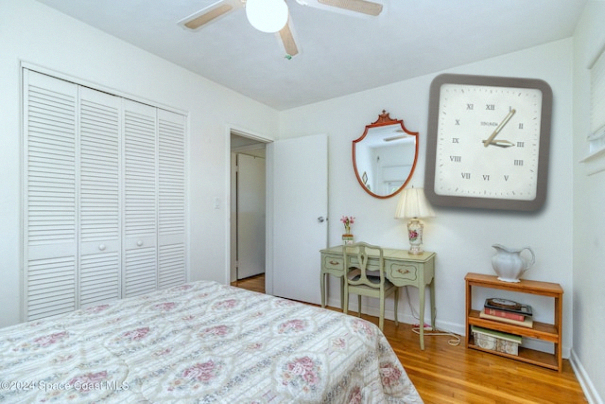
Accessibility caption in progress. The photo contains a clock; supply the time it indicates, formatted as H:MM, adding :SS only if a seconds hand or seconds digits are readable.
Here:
3:06
